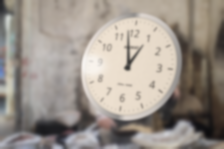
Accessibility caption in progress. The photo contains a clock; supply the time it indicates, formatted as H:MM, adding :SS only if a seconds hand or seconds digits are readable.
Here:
12:58
